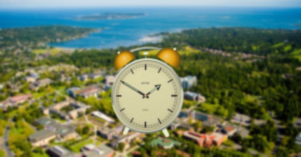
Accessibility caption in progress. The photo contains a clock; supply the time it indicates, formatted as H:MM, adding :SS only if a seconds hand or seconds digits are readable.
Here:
1:50
